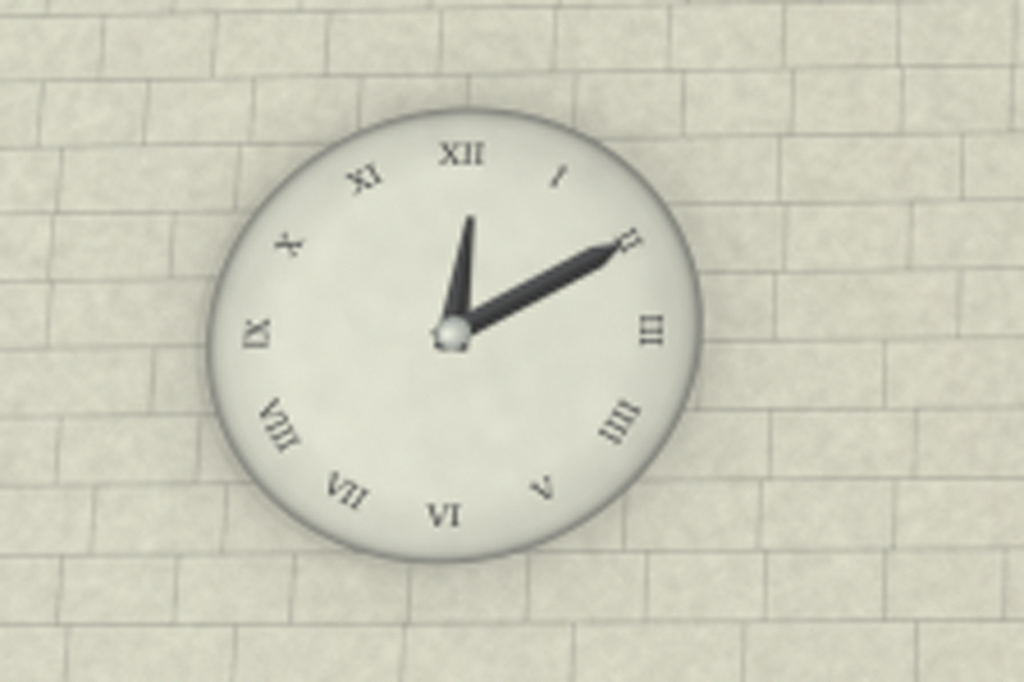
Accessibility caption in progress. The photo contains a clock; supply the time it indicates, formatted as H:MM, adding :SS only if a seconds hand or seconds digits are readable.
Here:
12:10
